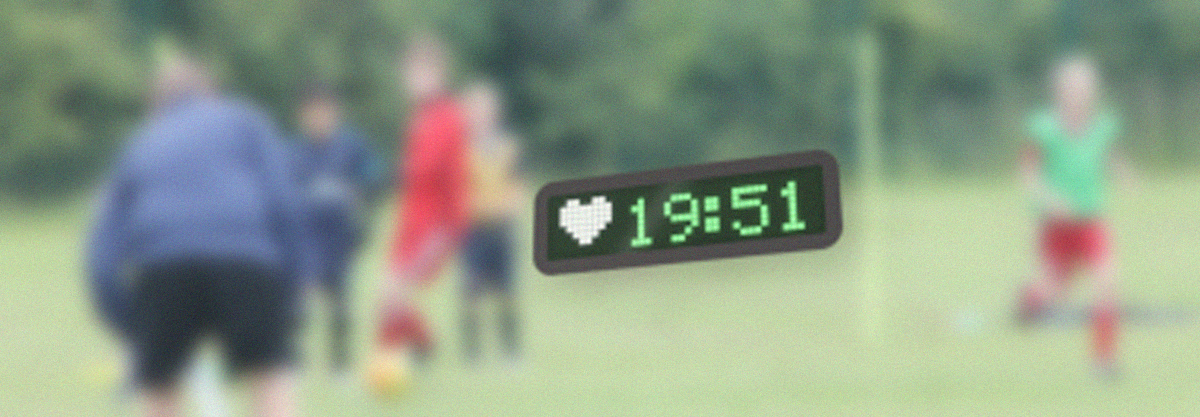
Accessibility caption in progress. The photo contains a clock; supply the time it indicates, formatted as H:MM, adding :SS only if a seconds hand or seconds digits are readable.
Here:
19:51
